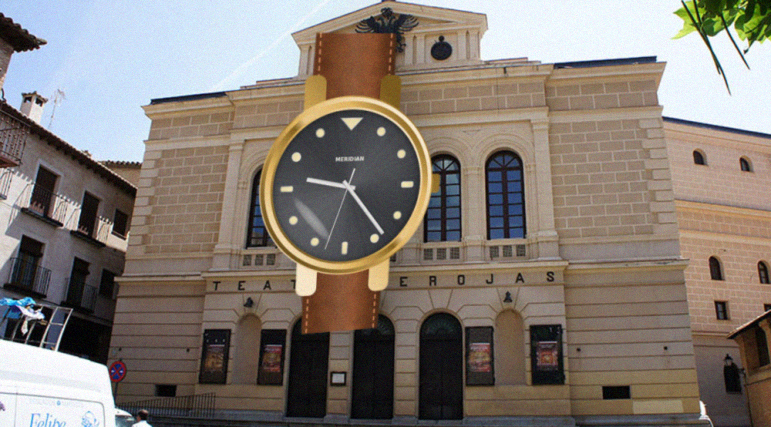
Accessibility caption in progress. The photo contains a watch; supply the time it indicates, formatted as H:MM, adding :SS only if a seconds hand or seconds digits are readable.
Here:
9:23:33
